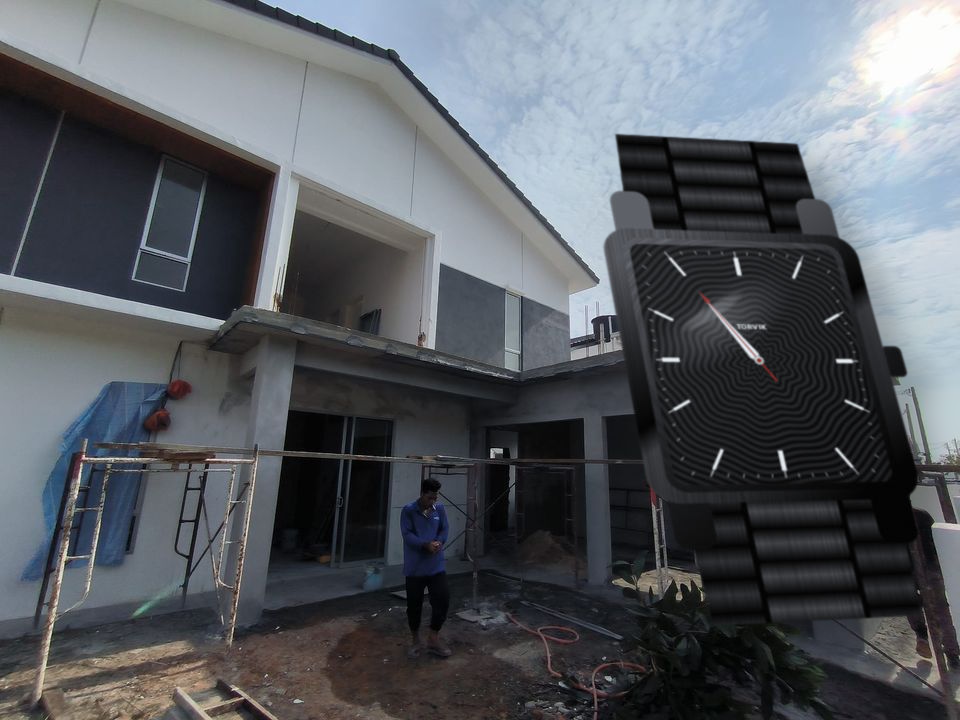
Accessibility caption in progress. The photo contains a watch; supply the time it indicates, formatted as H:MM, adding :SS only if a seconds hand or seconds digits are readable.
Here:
10:54:55
